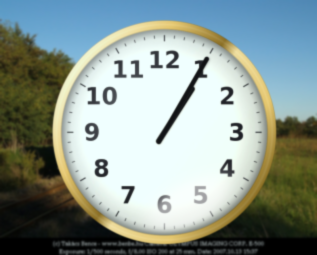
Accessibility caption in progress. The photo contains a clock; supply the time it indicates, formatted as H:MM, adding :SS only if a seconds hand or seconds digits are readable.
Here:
1:05
